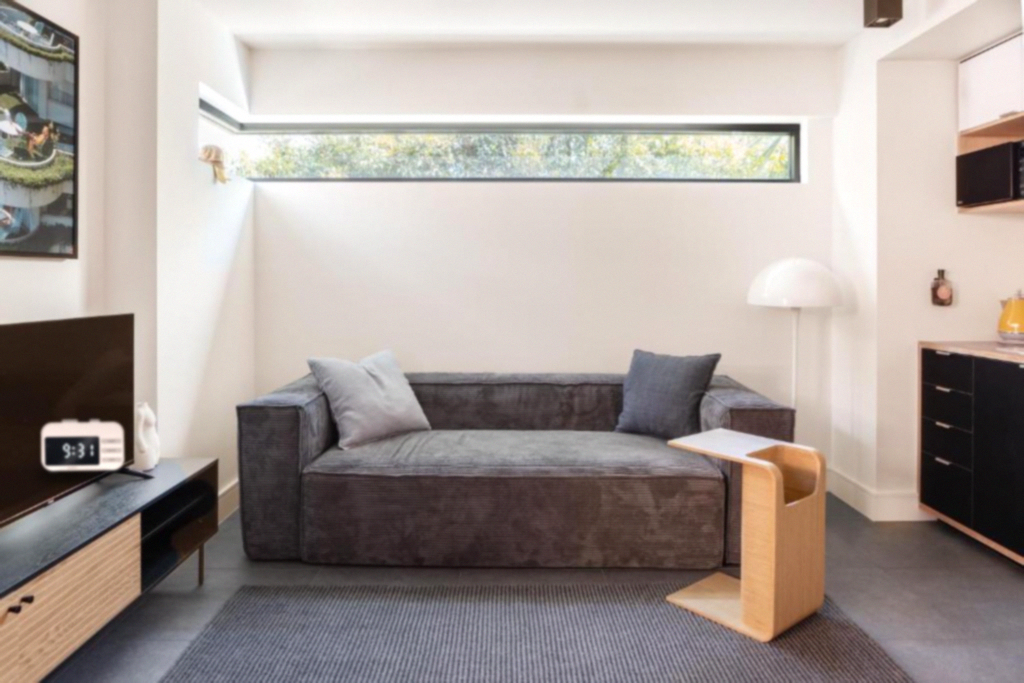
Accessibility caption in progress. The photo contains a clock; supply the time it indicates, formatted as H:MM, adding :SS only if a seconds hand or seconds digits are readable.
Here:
9:31
